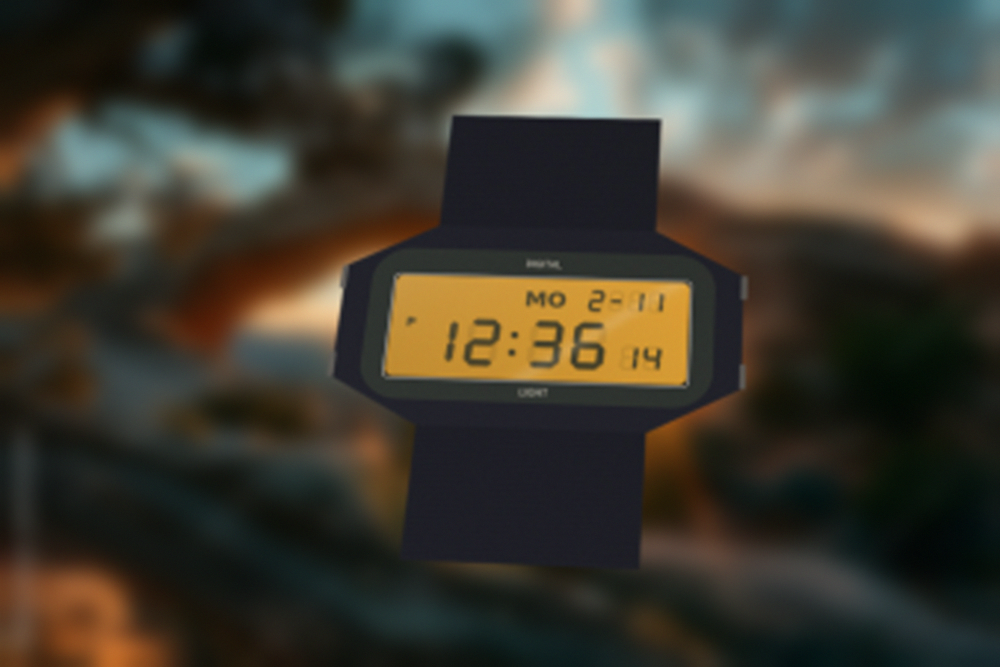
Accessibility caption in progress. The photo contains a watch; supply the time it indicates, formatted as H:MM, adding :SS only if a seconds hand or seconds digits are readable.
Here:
12:36:14
